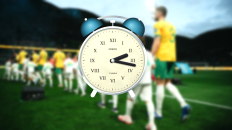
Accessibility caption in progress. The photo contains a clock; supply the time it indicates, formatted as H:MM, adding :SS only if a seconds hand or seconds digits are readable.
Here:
2:17
